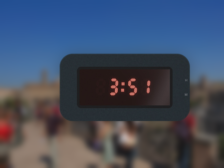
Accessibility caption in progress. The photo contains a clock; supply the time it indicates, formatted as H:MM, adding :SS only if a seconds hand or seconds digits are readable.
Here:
3:51
